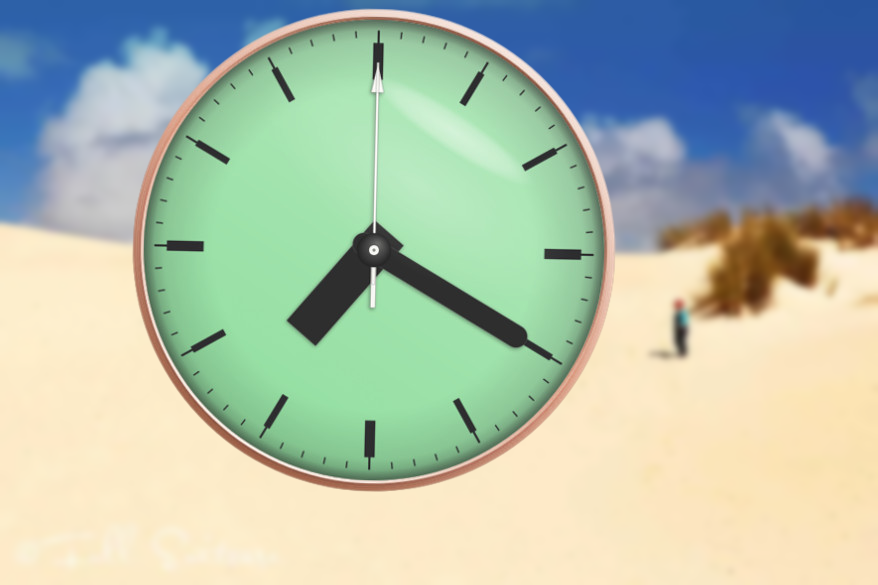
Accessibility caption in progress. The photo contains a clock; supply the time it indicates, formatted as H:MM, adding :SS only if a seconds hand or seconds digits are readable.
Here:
7:20:00
